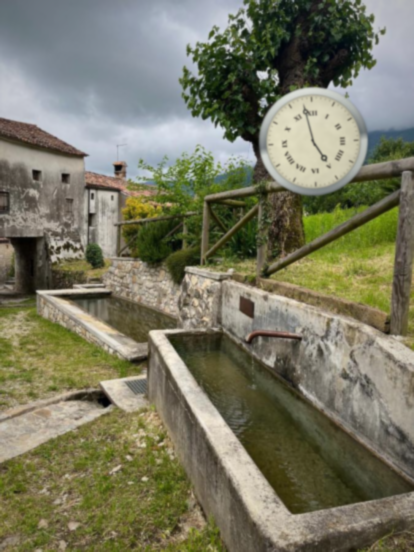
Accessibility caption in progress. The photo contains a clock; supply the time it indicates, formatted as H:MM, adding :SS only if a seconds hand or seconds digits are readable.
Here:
4:58
